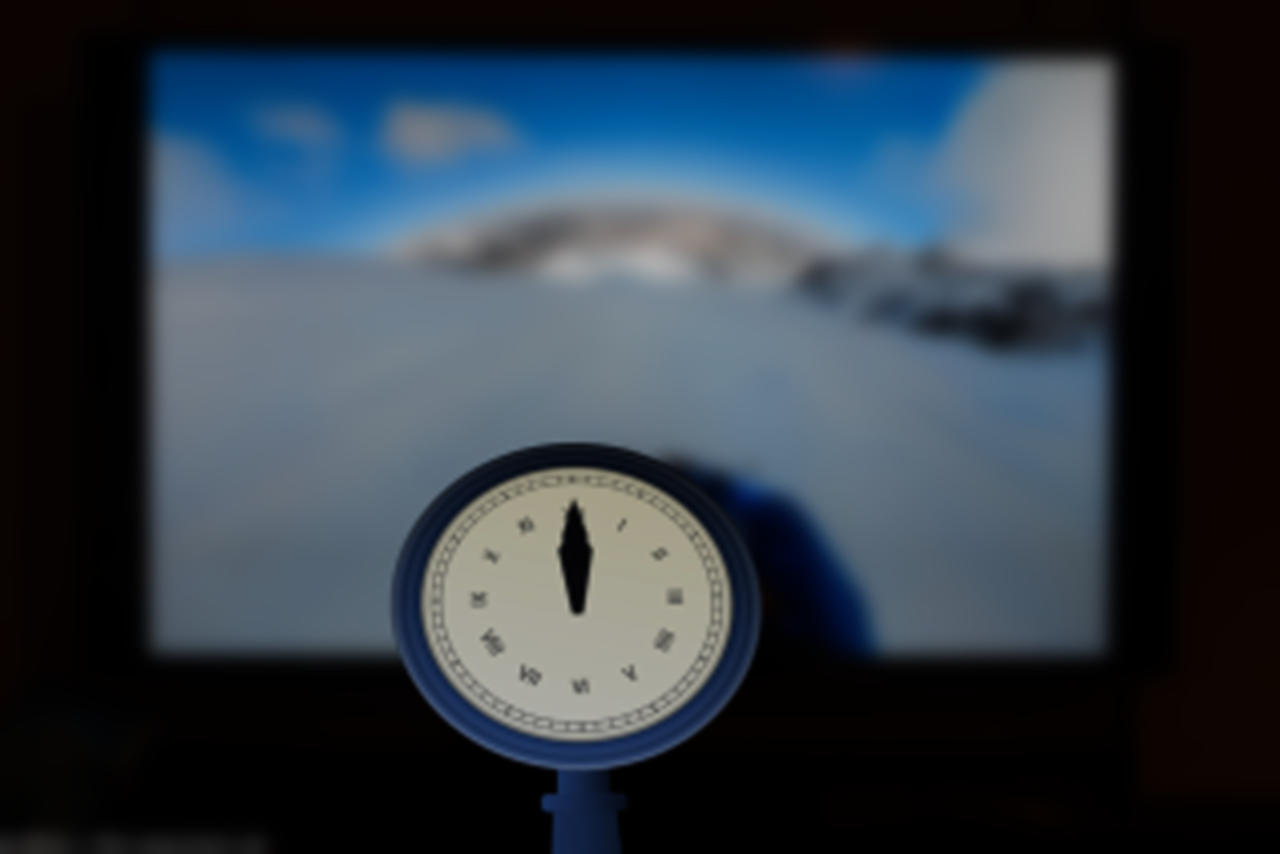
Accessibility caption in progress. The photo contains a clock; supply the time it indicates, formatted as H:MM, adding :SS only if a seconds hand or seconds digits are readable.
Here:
12:00
